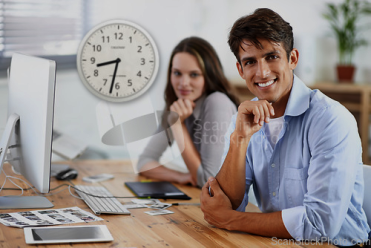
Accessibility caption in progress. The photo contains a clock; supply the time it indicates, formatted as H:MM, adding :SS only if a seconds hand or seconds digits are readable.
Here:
8:32
